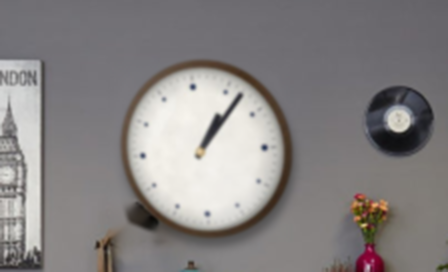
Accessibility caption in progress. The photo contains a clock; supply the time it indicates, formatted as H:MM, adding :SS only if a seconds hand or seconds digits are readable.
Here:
1:07
